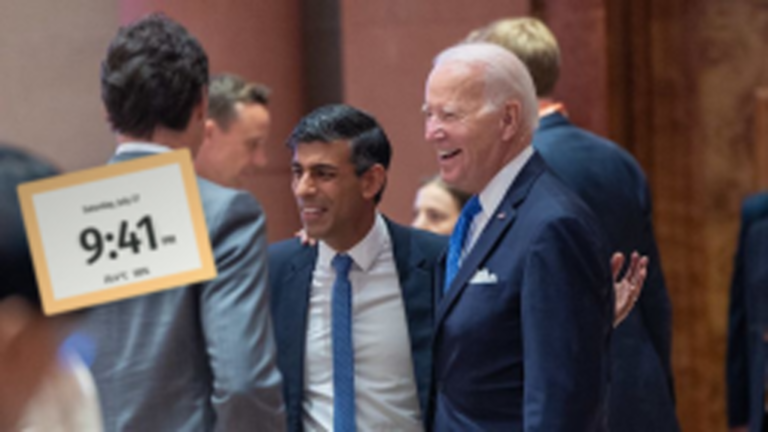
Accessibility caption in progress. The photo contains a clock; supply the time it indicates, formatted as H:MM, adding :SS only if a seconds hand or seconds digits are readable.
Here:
9:41
